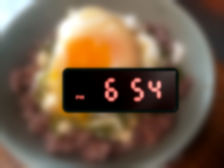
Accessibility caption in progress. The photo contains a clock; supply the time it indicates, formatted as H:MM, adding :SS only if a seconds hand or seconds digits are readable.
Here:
6:54
